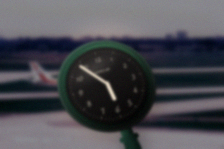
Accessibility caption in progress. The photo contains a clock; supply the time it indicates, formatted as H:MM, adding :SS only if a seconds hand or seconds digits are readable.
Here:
5:54
